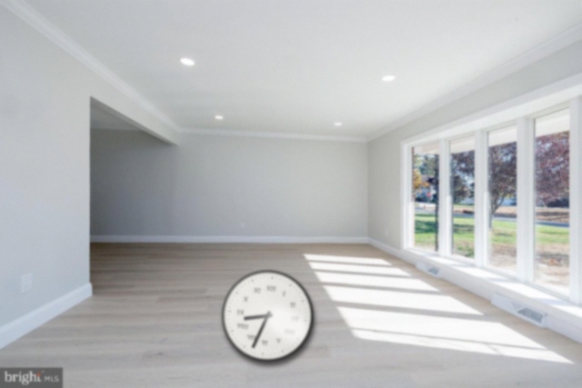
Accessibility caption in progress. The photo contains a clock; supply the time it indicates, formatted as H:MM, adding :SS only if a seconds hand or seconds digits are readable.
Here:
8:33
